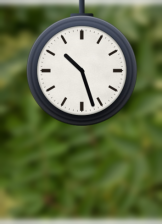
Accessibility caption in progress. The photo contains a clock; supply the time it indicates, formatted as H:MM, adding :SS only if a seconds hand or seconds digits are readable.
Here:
10:27
